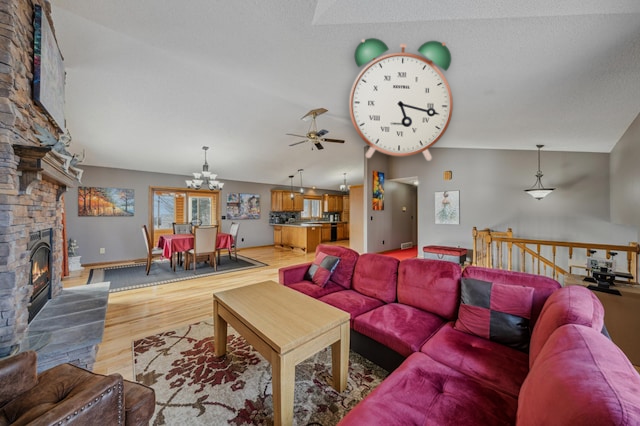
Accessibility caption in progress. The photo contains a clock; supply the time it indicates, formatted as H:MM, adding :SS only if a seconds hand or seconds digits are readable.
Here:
5:17
